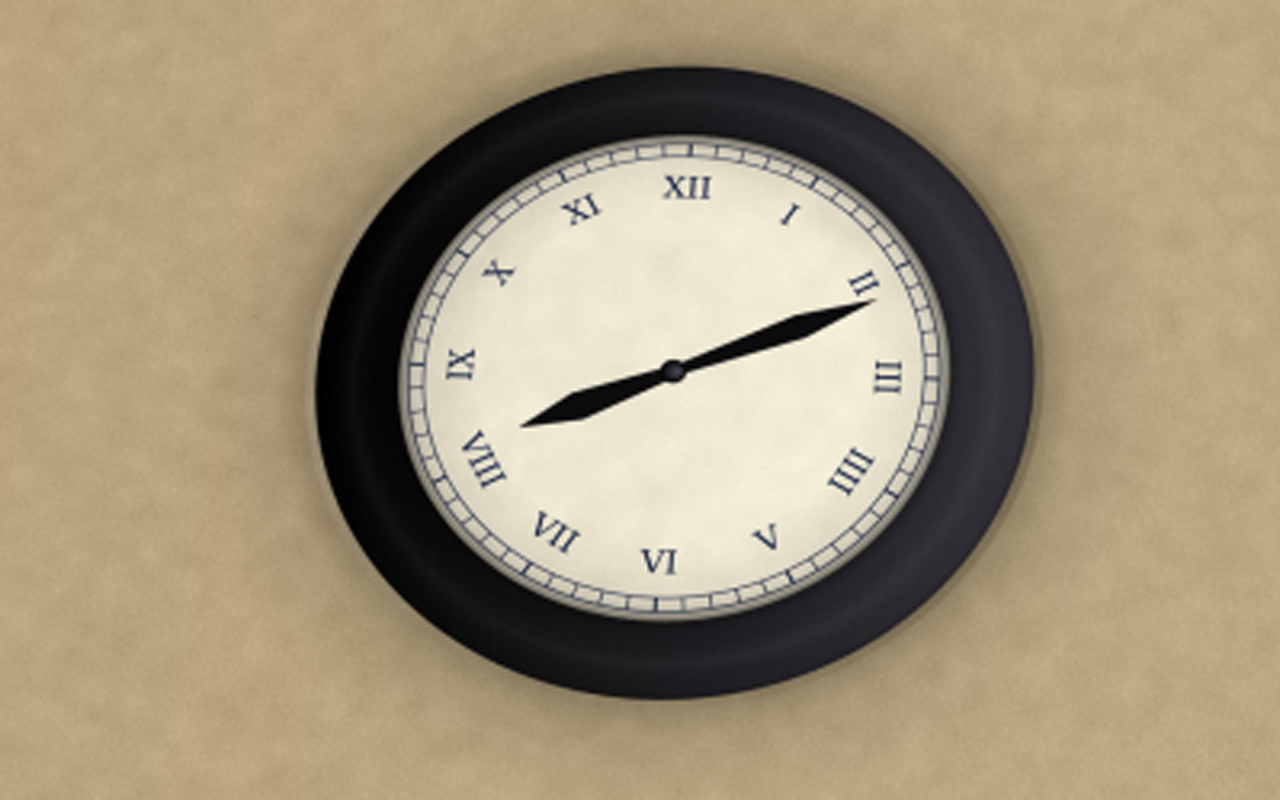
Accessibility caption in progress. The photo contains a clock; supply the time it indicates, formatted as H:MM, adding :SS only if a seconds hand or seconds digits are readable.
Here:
8:11
